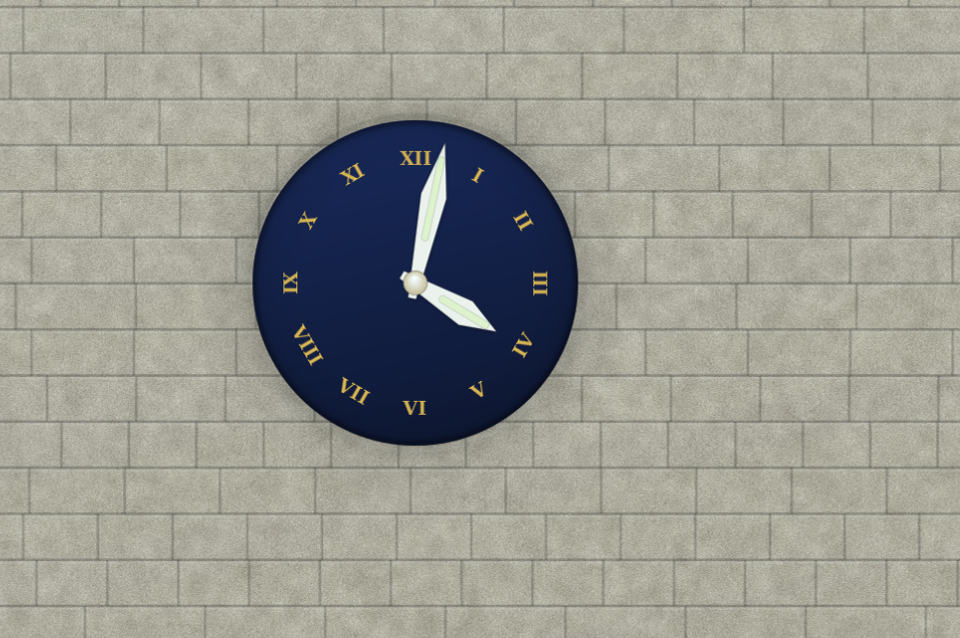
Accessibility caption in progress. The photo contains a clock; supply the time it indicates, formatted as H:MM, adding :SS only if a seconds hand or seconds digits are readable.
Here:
4:02
